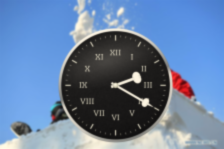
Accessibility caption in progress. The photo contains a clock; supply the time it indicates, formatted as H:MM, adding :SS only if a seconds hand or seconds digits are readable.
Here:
2:20
